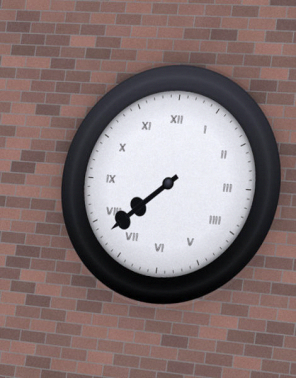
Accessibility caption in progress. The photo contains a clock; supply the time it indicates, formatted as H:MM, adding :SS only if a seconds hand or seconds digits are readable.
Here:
7:38
